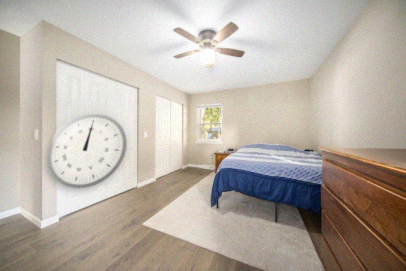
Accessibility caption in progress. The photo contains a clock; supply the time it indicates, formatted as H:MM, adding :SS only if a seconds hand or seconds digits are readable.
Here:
12:00
